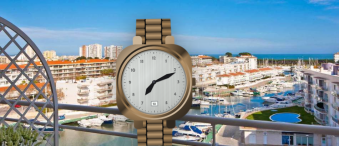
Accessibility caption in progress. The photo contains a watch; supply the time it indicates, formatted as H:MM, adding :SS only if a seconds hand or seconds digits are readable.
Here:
7:11
